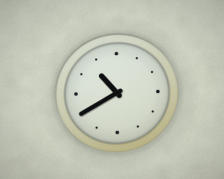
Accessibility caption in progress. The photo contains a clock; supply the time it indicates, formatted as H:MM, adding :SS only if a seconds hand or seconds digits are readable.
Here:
10:40
